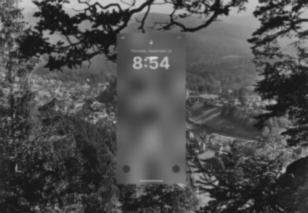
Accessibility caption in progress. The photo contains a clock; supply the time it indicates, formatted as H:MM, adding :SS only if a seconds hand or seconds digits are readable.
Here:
8:54
